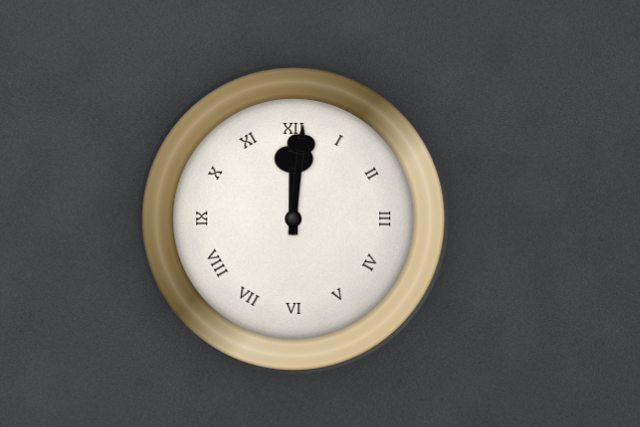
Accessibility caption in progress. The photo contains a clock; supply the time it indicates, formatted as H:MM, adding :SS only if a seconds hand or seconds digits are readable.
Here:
12:01
